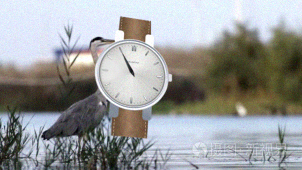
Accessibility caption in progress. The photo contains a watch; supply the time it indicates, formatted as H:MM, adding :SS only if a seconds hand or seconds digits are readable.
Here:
10:55
